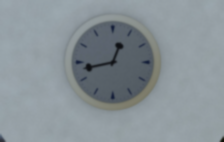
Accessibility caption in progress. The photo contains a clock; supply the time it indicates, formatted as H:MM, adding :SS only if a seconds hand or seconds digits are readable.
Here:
12:43
